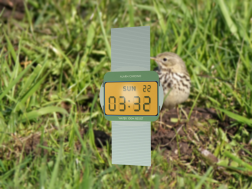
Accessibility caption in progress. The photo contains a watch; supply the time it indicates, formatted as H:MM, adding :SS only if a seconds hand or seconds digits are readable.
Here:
3:32
